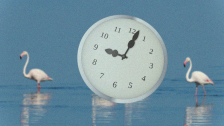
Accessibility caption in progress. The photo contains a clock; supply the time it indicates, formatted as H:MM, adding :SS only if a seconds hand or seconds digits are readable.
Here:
9:02
